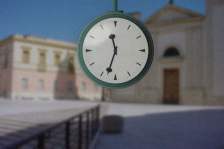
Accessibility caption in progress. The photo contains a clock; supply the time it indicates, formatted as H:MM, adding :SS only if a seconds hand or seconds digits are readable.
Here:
11:33
